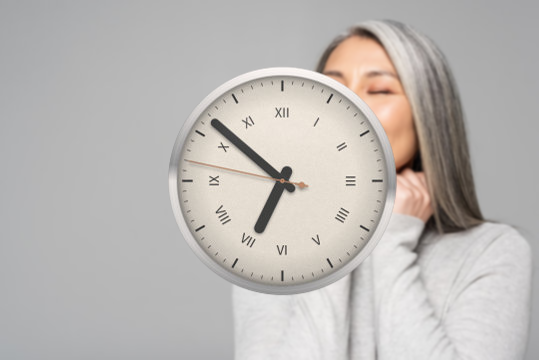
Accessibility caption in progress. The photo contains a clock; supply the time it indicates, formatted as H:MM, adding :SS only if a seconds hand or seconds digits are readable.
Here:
6:51:47
